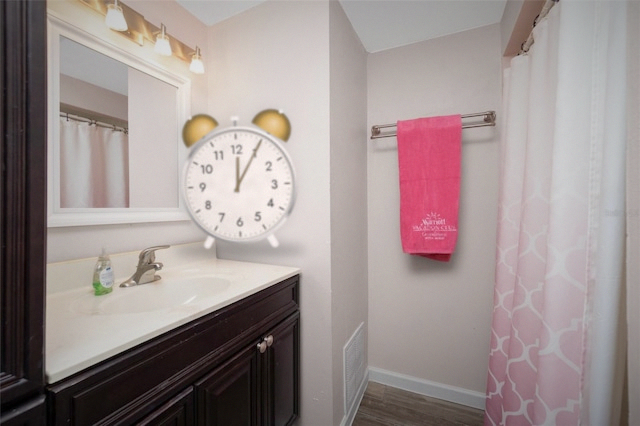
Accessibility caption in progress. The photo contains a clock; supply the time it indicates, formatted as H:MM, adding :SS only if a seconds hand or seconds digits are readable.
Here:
12:05
